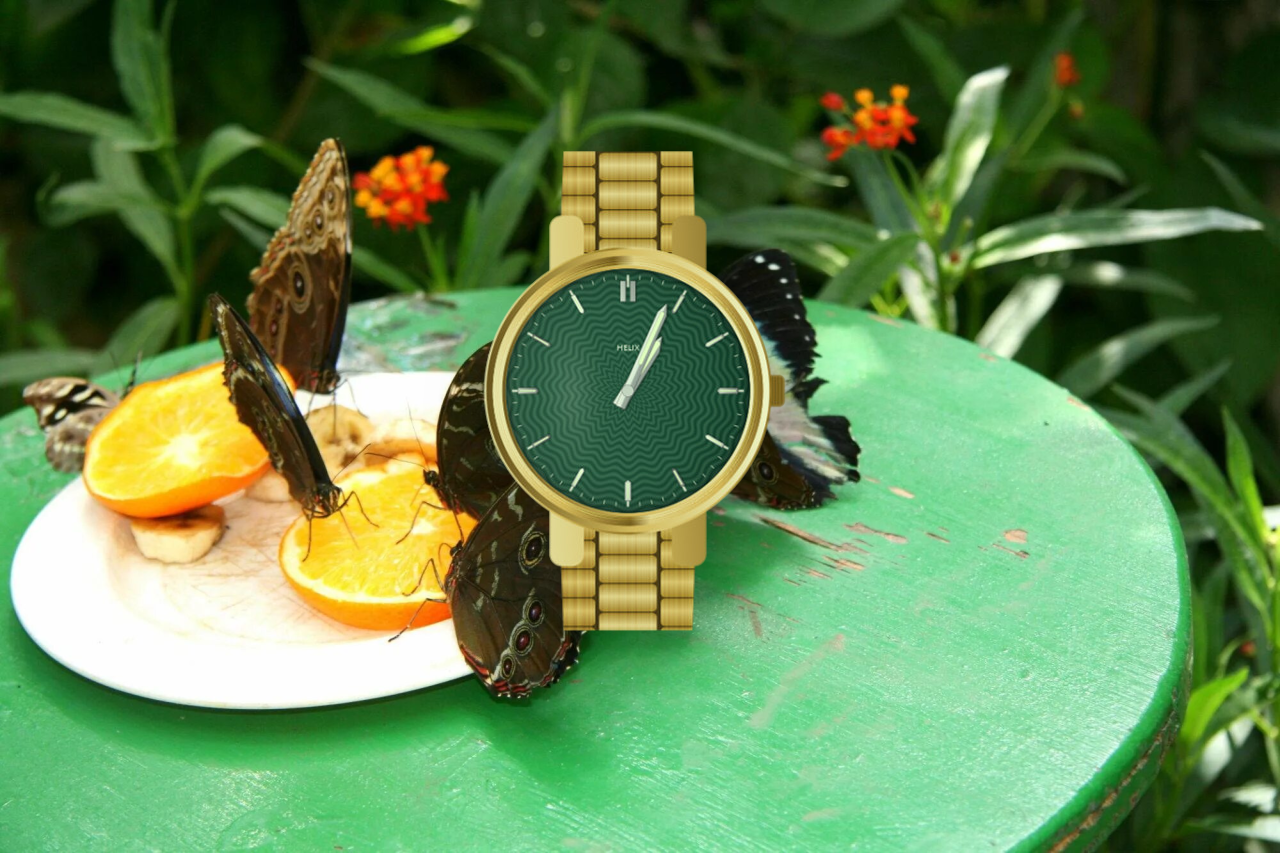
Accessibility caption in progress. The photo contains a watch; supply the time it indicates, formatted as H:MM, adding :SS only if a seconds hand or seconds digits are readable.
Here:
1:04
